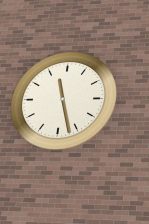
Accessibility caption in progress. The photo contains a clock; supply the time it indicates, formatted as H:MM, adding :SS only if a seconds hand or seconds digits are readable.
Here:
11:27
